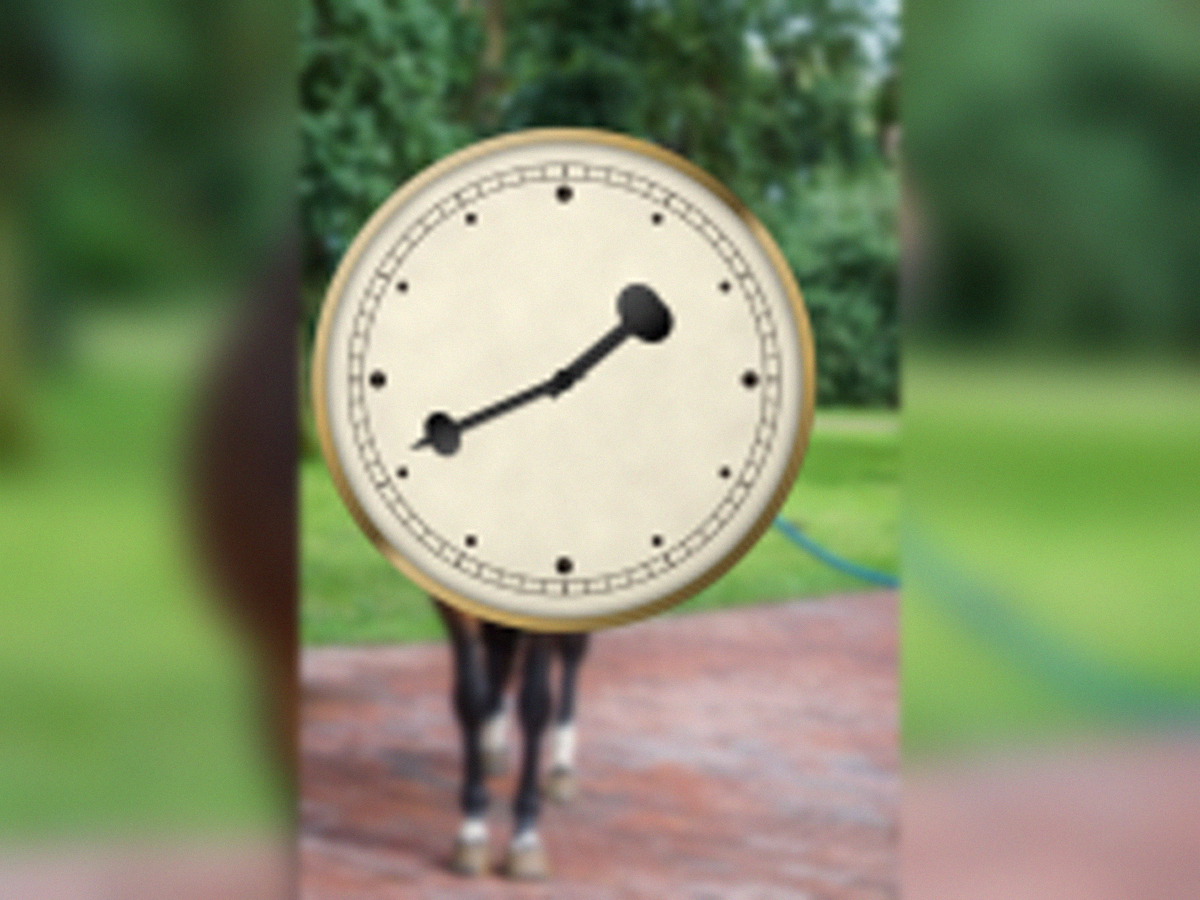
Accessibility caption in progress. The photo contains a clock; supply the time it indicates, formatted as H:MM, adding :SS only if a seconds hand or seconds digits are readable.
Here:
1:41
